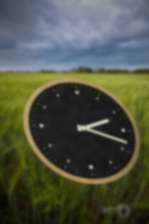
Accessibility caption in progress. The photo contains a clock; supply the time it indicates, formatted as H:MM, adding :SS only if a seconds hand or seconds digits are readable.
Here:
2:18
